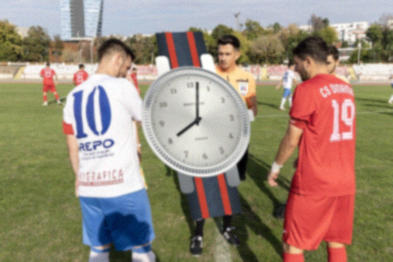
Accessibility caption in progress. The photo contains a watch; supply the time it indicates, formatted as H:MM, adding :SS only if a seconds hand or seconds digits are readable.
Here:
8:02
